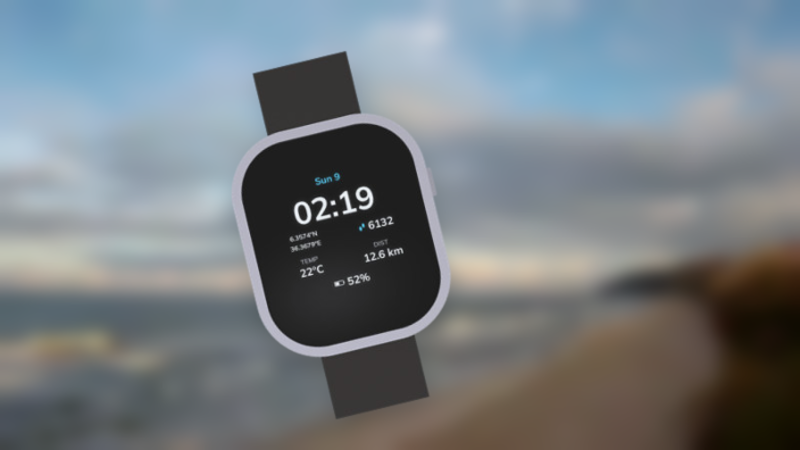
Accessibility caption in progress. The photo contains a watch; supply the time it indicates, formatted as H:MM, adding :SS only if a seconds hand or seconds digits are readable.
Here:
2:19
